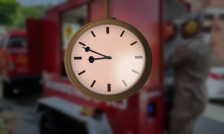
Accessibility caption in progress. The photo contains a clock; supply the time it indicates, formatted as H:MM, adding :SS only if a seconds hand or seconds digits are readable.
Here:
8:49
